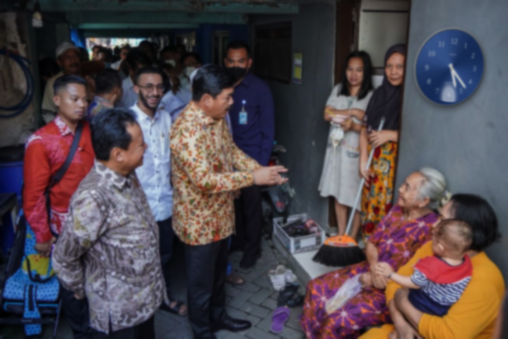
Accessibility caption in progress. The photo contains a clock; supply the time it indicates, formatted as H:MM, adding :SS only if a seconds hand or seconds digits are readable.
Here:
5:23
